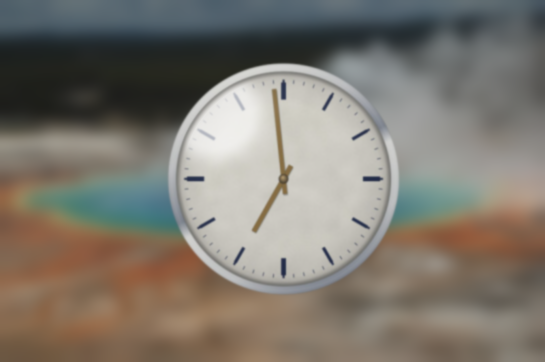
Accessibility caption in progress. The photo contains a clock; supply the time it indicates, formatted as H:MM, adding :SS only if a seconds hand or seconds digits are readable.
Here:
6:59
